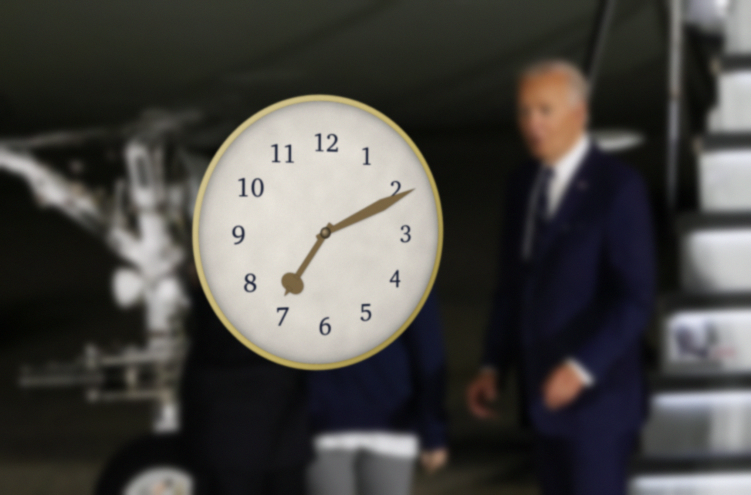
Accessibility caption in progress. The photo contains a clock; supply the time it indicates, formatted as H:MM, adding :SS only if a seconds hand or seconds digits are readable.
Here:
7:11
